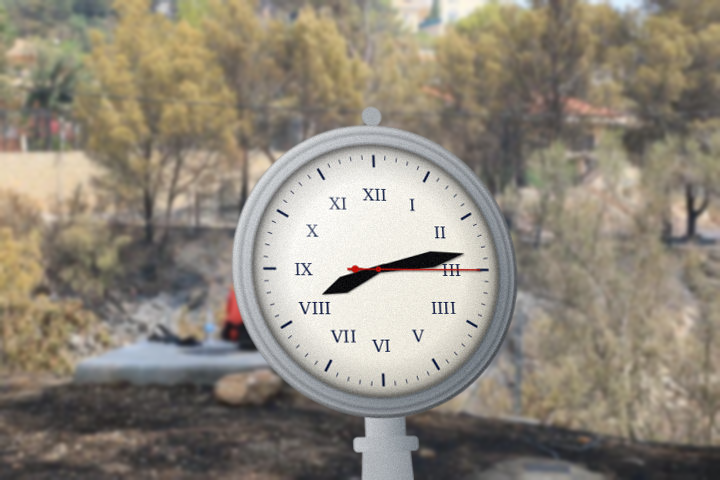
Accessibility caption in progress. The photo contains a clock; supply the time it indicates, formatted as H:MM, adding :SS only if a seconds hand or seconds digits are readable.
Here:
8:13:15
